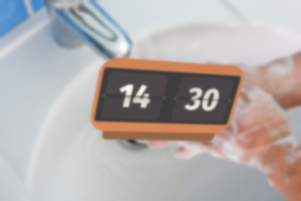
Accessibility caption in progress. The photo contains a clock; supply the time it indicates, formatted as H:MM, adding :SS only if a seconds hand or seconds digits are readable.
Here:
14:30
